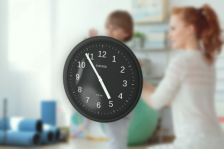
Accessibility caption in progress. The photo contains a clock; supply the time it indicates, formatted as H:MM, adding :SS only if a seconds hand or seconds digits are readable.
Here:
4:54
